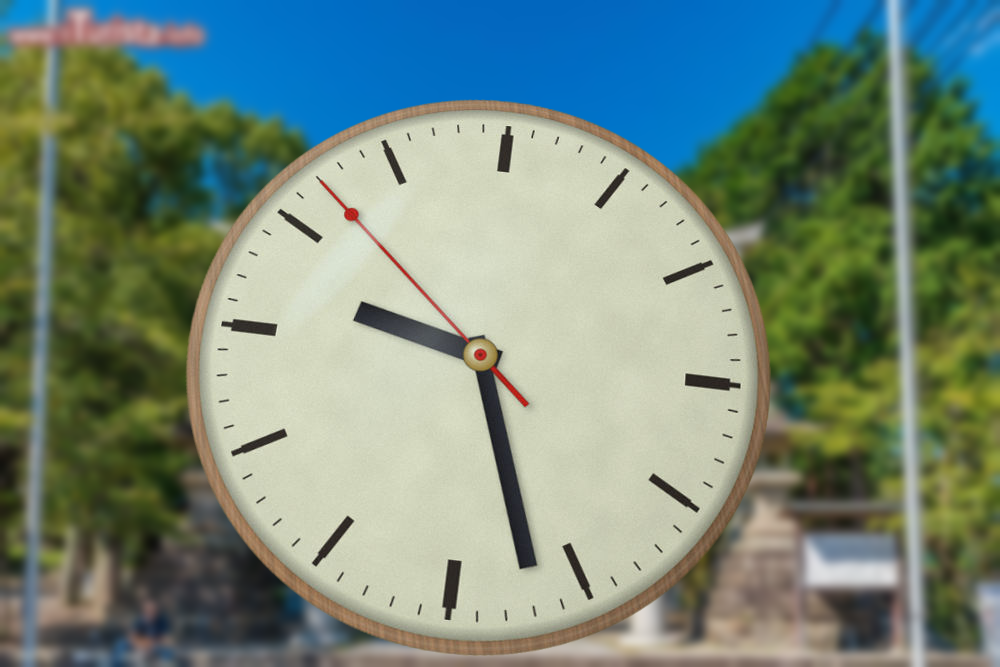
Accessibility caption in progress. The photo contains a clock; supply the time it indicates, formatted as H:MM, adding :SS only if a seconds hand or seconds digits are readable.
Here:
9:26:52
